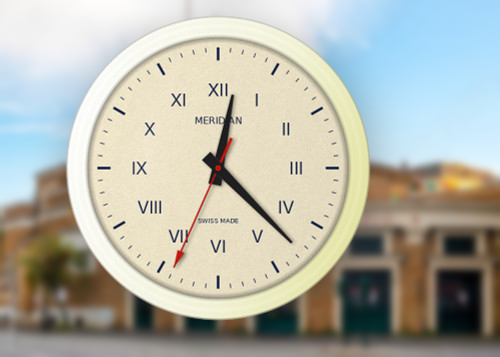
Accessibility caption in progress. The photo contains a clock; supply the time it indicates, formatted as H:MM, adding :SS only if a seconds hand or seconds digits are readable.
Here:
12:22:34
